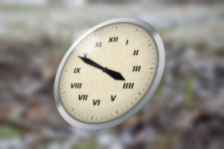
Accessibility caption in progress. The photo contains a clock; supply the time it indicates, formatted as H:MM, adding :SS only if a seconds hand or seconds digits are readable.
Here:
3:49
